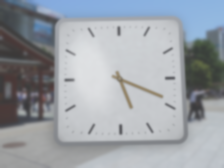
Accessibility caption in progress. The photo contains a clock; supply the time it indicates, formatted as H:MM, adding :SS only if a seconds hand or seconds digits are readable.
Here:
5:19
